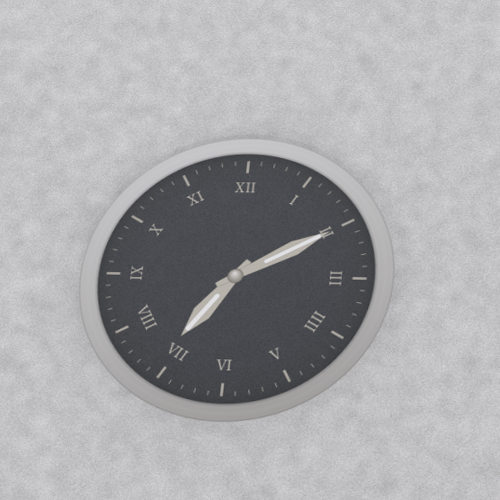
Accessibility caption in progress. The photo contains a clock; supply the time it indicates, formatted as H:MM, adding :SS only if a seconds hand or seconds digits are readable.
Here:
7:10
